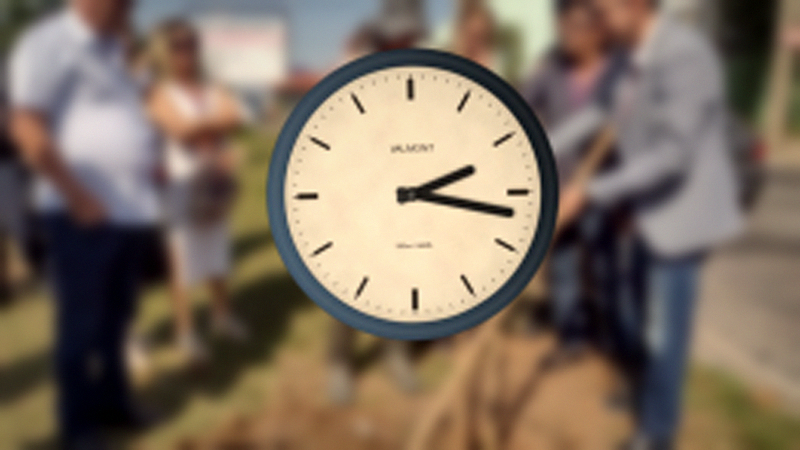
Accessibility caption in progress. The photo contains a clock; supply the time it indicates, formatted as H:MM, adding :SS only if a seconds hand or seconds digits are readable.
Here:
2:17
